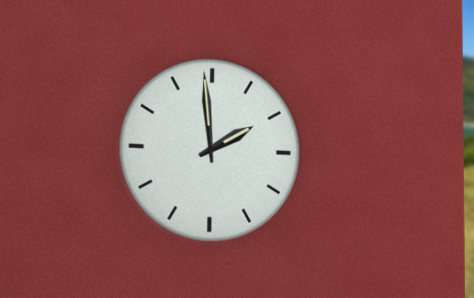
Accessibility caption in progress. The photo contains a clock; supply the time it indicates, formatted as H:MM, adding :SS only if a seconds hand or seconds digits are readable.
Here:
1:59
